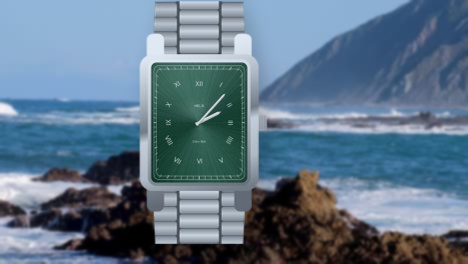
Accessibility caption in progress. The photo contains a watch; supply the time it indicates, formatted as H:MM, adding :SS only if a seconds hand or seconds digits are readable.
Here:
2:07
